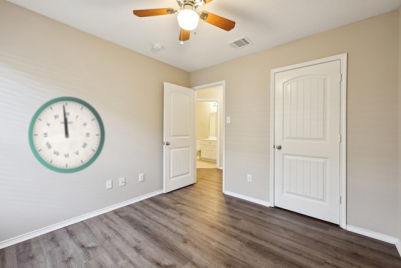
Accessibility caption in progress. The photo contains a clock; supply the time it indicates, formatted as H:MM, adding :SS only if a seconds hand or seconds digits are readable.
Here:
11:59
